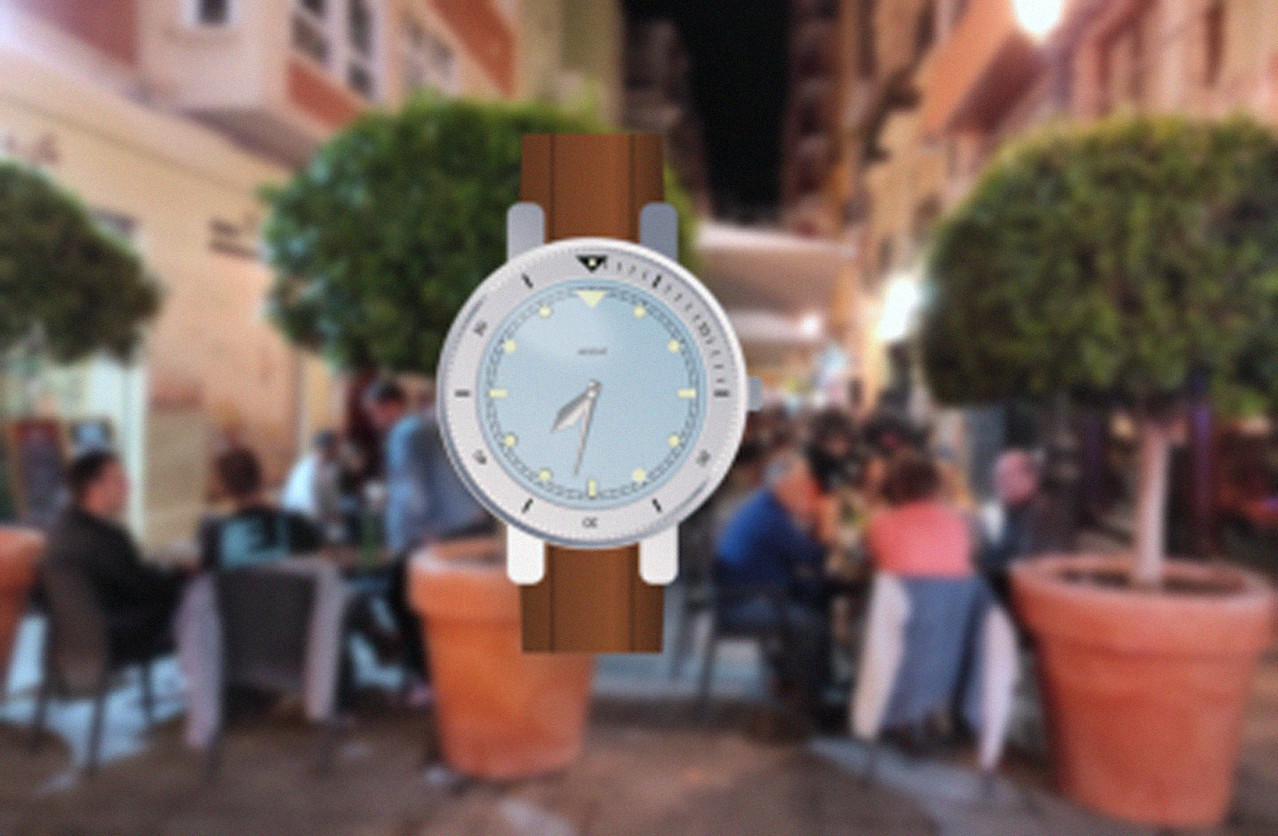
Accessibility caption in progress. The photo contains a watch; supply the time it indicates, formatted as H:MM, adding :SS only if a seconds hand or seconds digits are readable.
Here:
7:32
